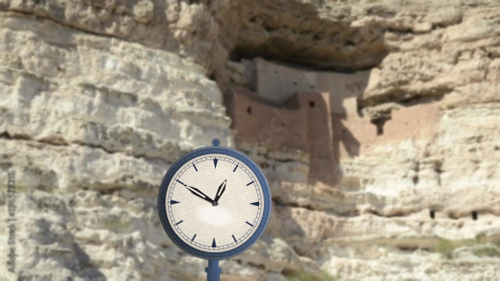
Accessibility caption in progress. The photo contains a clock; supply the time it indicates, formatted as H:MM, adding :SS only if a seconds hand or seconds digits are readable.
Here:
12:50
